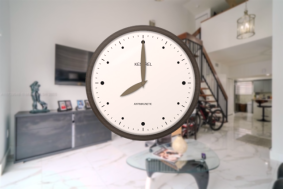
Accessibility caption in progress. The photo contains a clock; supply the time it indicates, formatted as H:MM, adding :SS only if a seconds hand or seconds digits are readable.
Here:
8:00
